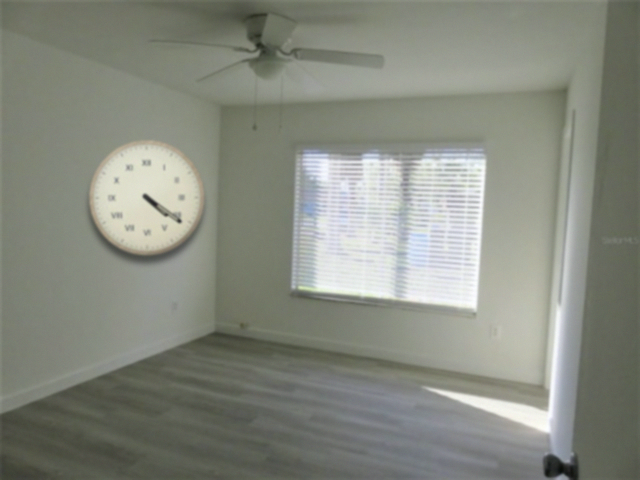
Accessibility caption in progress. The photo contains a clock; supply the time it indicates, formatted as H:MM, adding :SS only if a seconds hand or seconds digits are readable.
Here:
4:21
